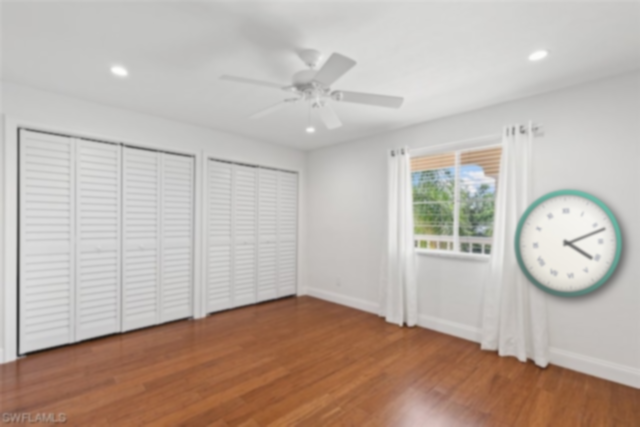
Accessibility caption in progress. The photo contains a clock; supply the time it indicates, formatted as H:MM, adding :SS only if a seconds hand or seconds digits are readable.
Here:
4:12
